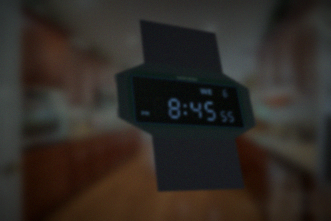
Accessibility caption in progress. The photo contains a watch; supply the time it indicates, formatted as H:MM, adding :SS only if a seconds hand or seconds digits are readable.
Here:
8:45
